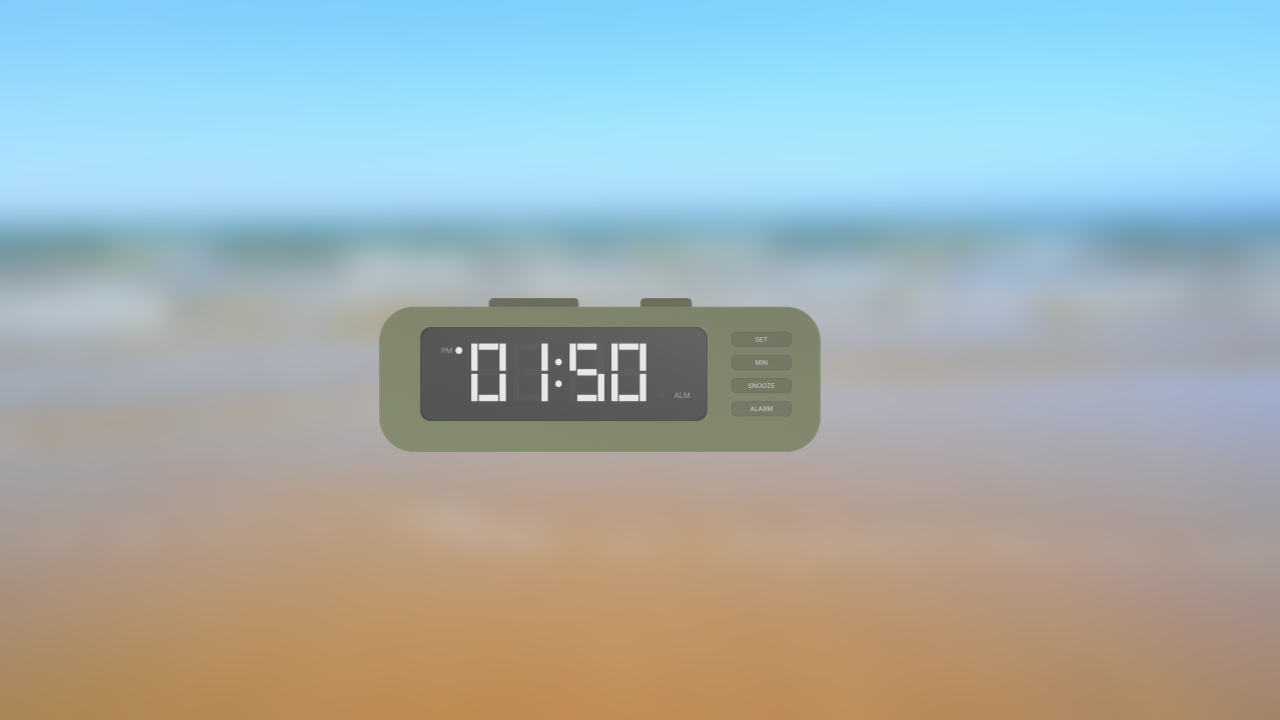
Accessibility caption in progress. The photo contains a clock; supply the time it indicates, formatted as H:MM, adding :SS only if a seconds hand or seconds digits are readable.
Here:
1:50
